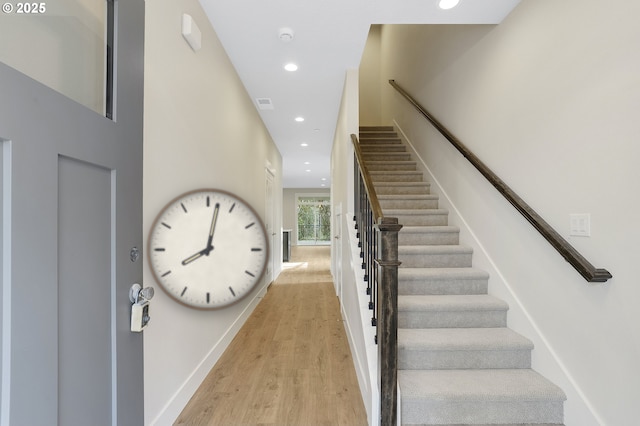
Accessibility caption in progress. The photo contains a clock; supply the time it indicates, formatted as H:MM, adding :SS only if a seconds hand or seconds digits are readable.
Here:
8:02
